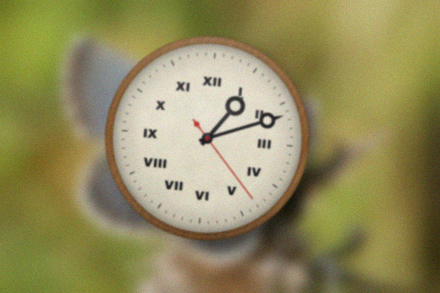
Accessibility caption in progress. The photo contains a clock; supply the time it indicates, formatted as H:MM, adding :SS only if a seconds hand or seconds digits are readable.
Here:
1:11:23
